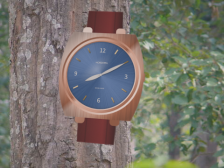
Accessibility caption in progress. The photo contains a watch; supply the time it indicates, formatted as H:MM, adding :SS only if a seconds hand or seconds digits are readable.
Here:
8:10
